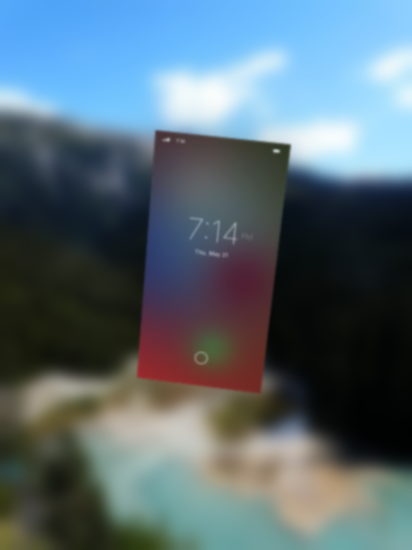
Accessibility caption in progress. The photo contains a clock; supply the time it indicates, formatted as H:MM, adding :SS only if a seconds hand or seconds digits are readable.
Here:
7:14
